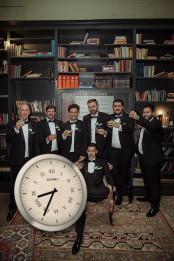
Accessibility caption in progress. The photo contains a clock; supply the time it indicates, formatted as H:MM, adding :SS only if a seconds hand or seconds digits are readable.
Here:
8:35
